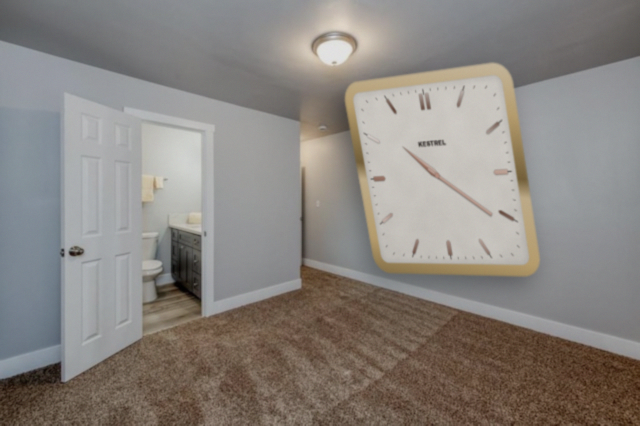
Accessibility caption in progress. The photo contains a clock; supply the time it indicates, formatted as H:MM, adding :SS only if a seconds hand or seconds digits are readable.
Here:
10:21
